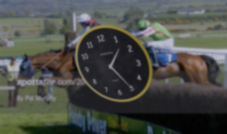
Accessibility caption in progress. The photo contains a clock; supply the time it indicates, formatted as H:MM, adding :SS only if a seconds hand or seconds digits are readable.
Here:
1:25
